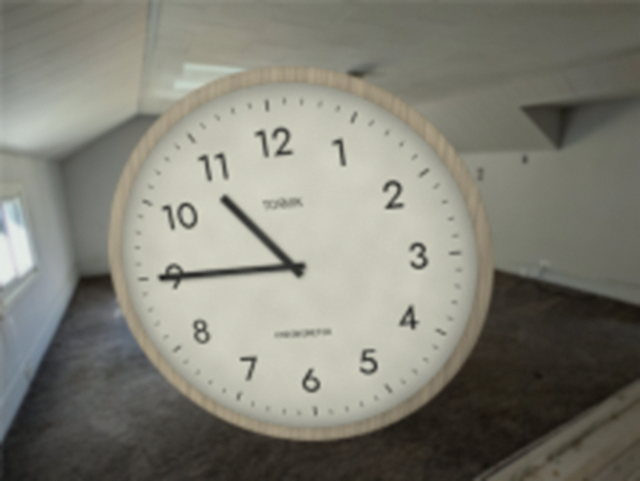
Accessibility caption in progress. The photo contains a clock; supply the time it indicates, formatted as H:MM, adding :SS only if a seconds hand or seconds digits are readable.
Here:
10:45
